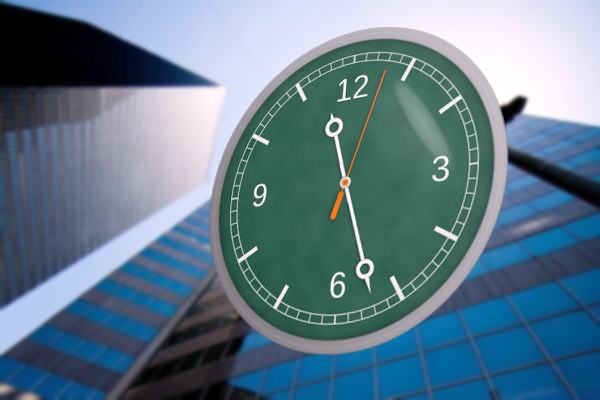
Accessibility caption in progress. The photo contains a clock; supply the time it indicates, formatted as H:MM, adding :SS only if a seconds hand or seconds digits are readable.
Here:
11:27:03
